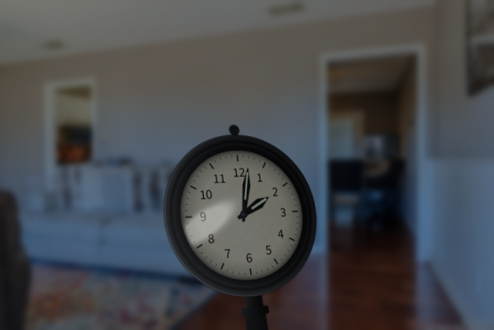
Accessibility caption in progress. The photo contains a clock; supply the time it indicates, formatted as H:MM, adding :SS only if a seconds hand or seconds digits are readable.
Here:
2:02
